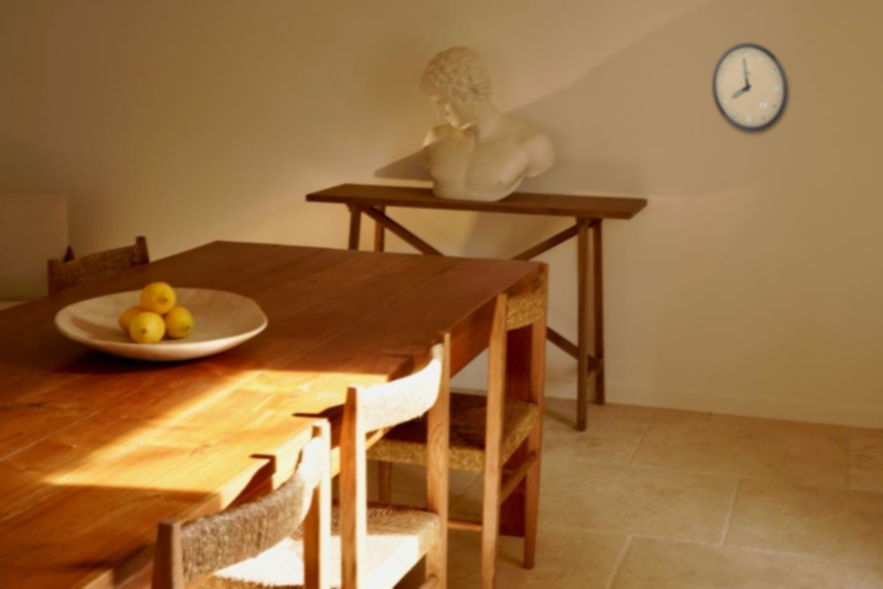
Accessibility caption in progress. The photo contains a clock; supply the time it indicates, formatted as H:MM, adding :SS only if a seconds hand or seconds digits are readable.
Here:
7:59
